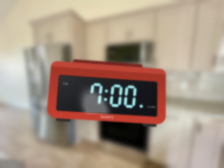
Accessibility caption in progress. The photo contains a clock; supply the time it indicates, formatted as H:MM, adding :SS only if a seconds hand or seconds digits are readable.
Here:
7:00
